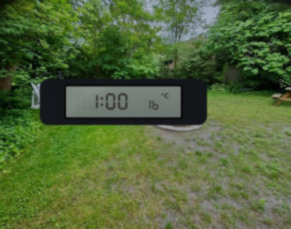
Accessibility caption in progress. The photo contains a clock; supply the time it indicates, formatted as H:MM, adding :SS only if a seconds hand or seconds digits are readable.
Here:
1:00
